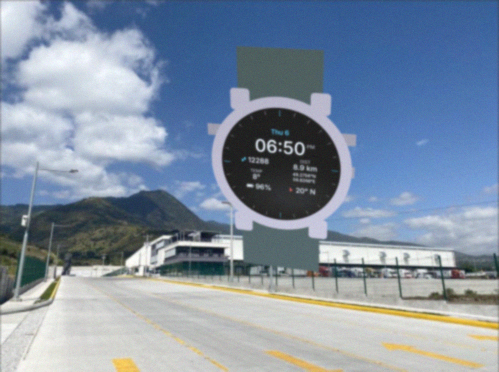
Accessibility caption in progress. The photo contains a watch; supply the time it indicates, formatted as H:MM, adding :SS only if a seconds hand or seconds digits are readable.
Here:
6:50
